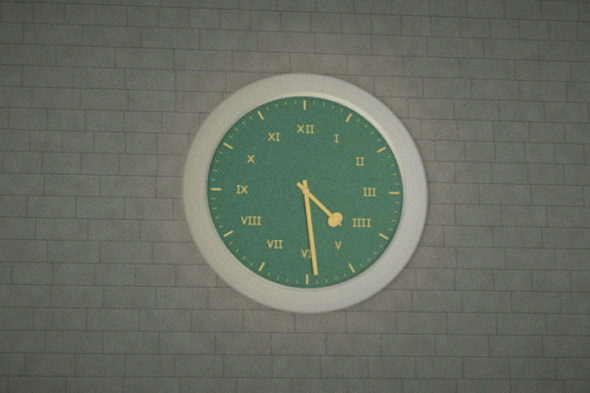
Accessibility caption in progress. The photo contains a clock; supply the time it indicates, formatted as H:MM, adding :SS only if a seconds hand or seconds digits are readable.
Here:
4:29
